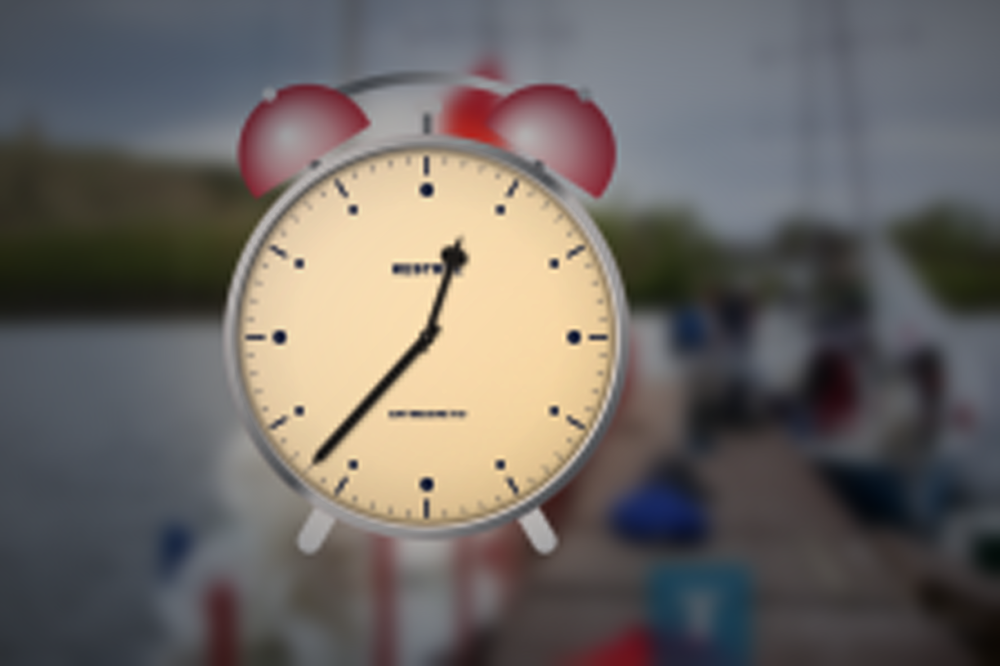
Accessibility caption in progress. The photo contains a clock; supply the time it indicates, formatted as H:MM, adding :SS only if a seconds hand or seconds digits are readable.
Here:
12:37
